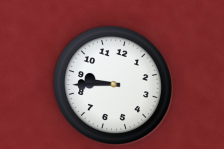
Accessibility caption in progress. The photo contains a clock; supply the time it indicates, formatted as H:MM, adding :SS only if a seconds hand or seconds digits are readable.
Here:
8:42
